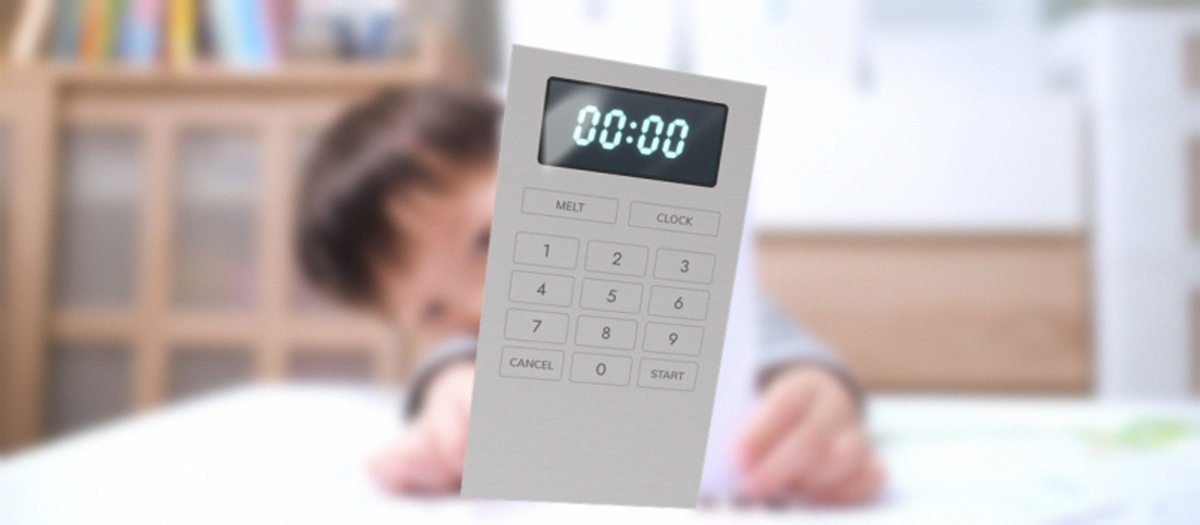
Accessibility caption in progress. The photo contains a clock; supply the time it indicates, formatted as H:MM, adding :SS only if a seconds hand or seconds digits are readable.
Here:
0:00
